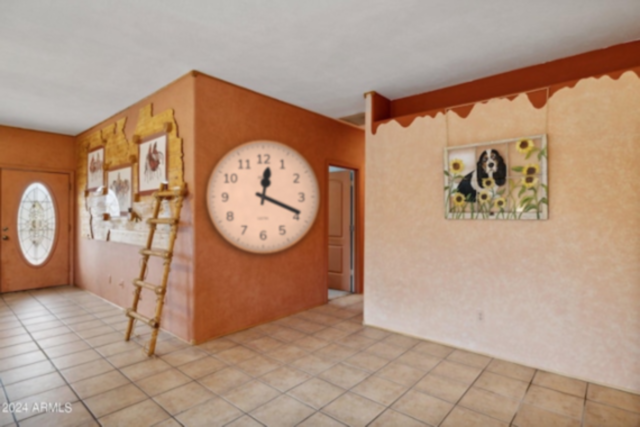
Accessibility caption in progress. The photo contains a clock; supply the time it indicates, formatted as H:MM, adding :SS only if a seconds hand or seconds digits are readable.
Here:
12:19
